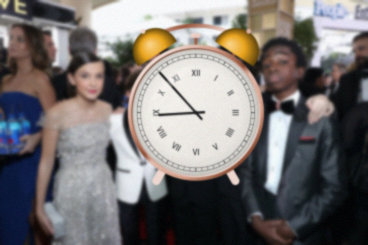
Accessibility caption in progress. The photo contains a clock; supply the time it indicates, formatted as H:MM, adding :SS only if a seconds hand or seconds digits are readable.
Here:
8:53
